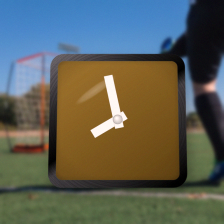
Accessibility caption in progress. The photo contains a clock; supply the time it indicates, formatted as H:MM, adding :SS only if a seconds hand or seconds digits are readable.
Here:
7:58
